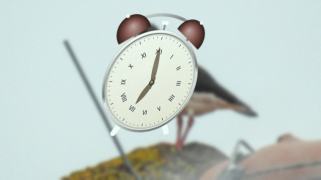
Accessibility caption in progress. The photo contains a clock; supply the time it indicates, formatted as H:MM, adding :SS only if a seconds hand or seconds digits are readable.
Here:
7:00
